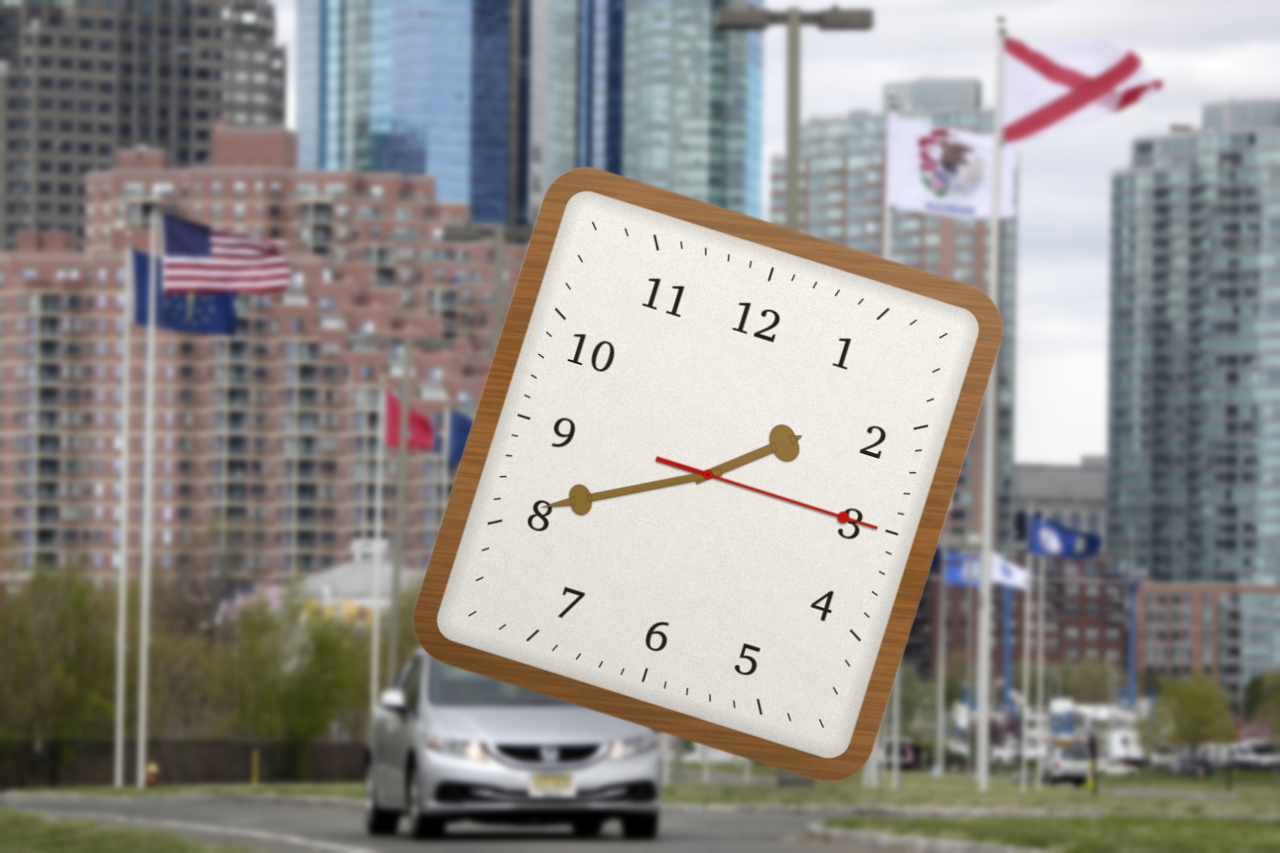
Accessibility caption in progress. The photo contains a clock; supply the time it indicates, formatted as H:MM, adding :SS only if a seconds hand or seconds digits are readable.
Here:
1:40:15
